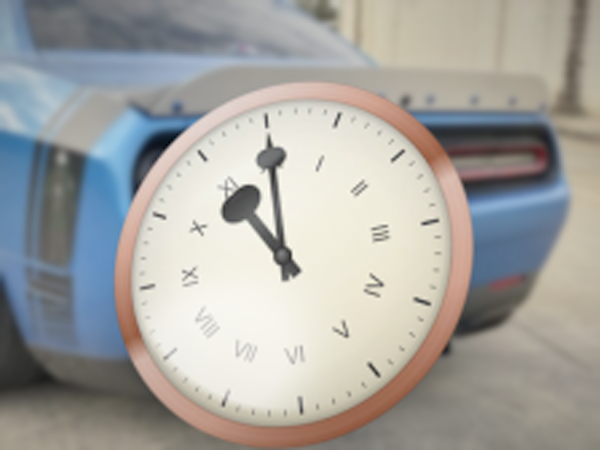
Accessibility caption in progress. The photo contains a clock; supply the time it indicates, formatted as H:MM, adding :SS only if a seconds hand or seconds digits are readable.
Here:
11:00
